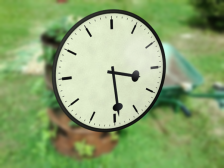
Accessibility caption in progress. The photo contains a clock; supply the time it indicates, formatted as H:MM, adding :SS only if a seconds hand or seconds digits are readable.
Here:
3:29
